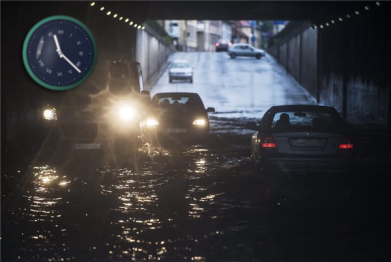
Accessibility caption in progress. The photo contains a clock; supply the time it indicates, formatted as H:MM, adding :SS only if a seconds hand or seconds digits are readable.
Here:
11:22
